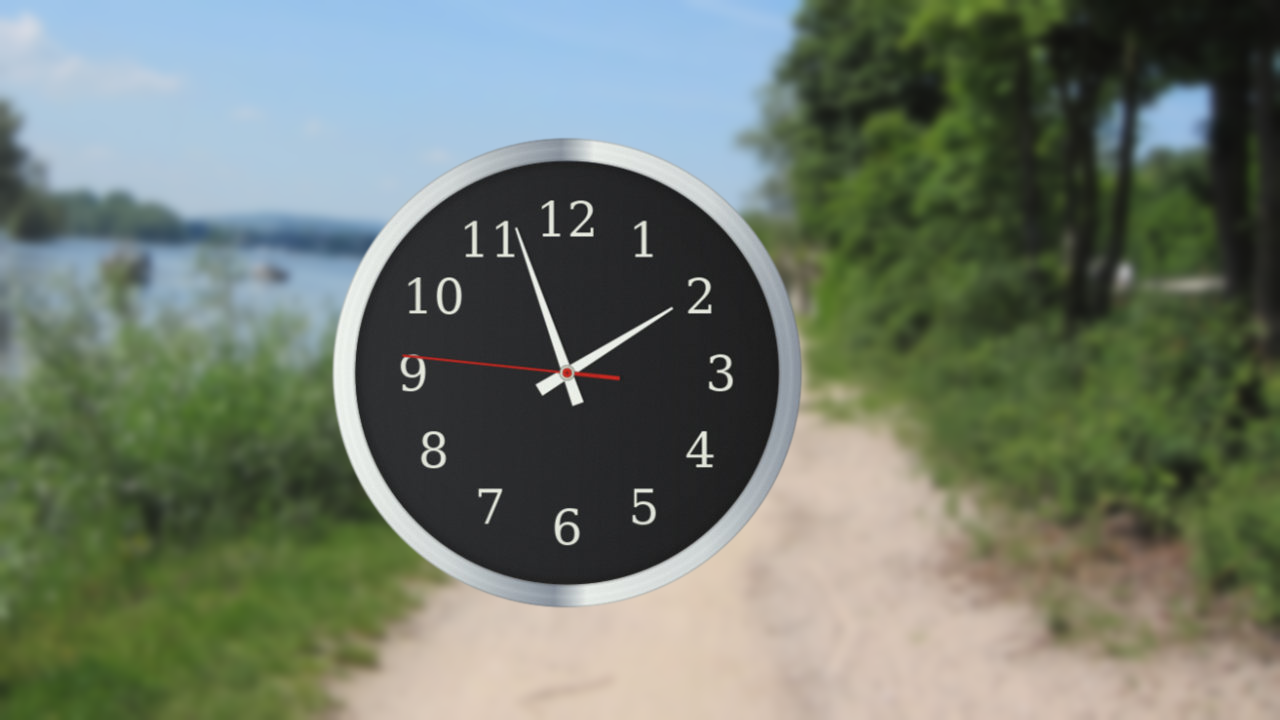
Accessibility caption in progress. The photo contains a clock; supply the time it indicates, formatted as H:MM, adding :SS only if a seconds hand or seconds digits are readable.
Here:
1:56:46
